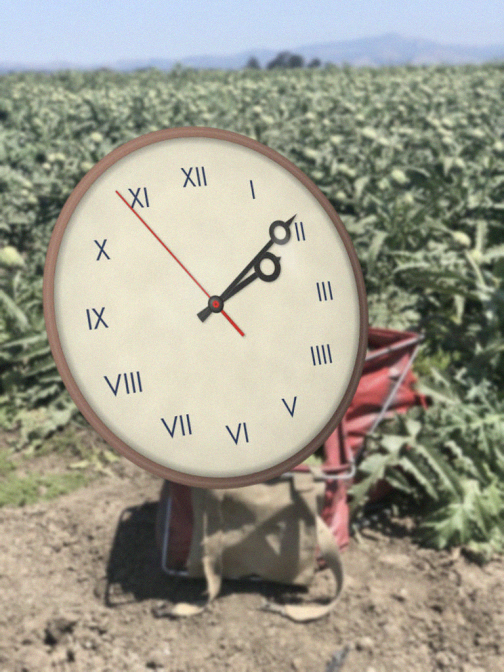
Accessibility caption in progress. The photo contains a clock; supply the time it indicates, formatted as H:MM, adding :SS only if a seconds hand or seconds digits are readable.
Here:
2:08:54
